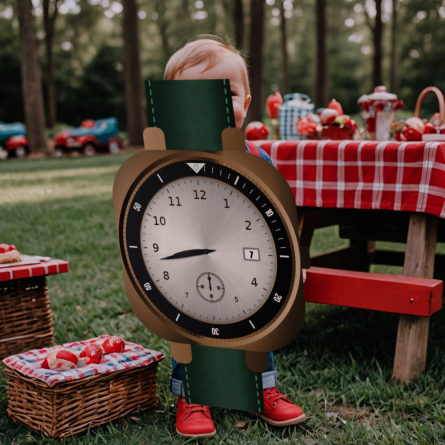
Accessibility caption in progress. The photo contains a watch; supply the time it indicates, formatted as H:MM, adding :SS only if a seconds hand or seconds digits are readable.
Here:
8:43
